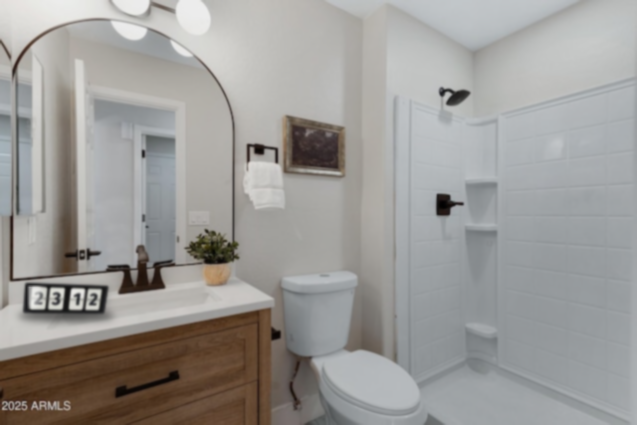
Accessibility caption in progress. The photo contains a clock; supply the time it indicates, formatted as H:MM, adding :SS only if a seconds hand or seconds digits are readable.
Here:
23:12
